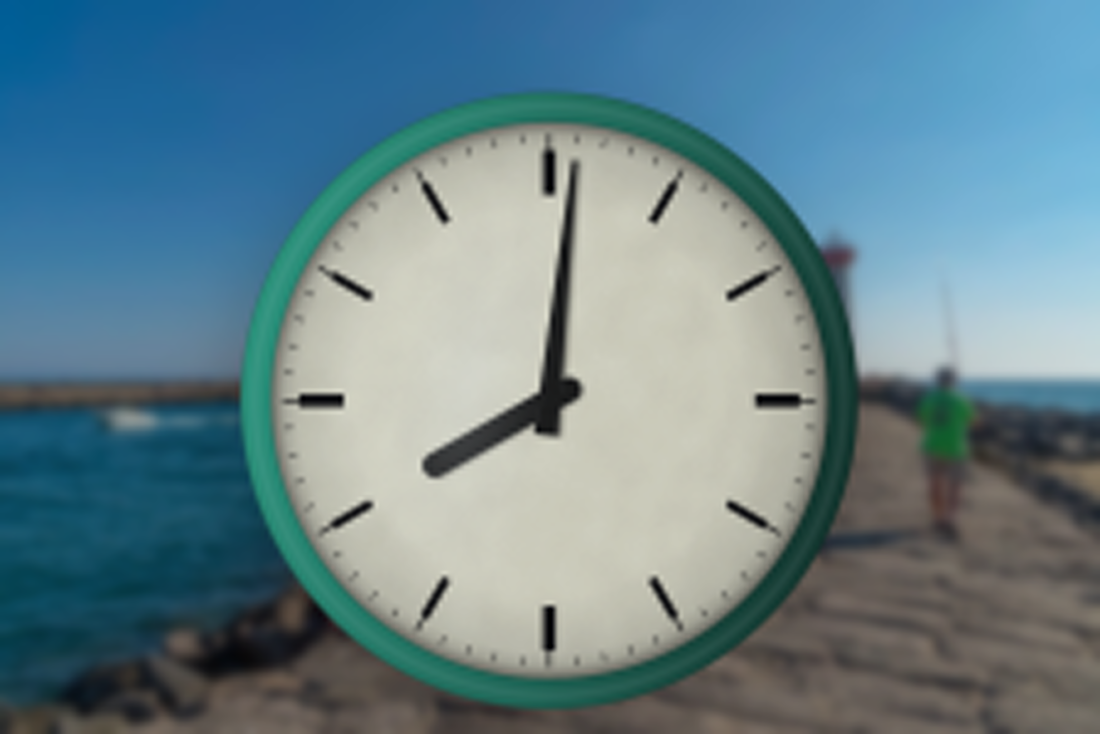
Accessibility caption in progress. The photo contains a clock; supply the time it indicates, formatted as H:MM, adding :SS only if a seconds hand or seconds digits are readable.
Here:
8:01
